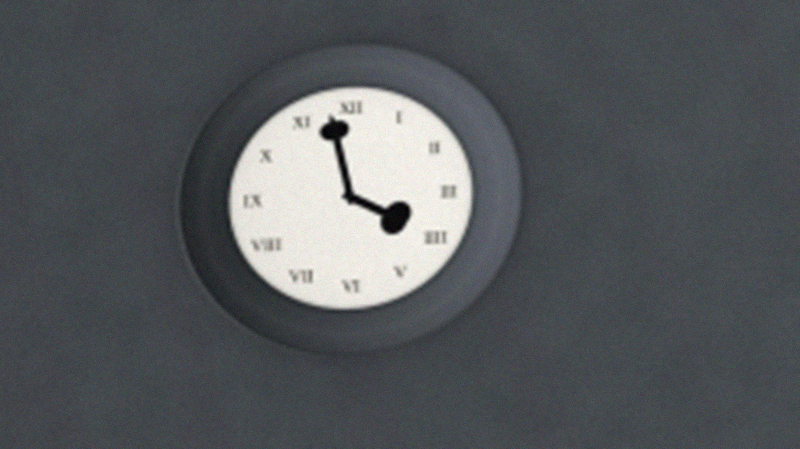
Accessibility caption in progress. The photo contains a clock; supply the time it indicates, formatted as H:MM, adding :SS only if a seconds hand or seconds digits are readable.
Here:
3:58
